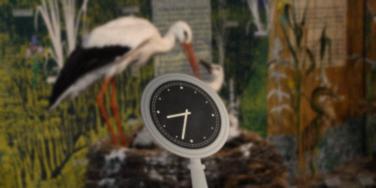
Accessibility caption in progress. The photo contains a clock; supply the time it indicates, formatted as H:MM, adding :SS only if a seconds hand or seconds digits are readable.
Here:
8:33
